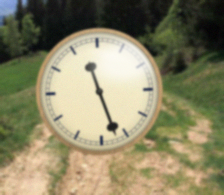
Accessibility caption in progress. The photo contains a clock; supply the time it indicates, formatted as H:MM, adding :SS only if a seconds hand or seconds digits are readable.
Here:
11:27
